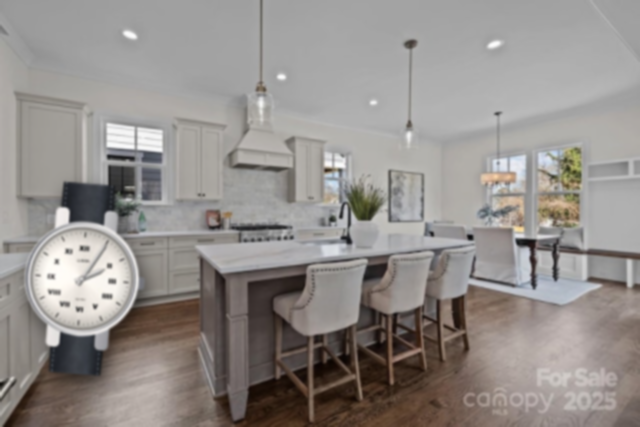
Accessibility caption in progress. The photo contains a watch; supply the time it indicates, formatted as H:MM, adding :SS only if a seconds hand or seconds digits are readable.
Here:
2:05
